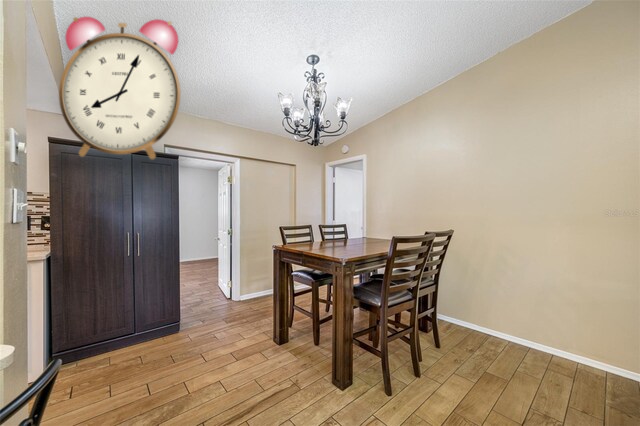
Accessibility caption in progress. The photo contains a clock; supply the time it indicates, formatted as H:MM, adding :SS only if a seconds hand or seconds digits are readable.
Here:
8:04
